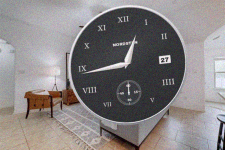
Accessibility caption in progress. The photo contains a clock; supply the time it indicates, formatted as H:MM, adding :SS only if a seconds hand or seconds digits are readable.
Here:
12:44
